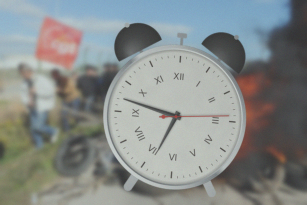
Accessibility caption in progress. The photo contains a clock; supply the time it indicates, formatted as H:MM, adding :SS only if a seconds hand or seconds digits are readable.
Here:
6:47:14
